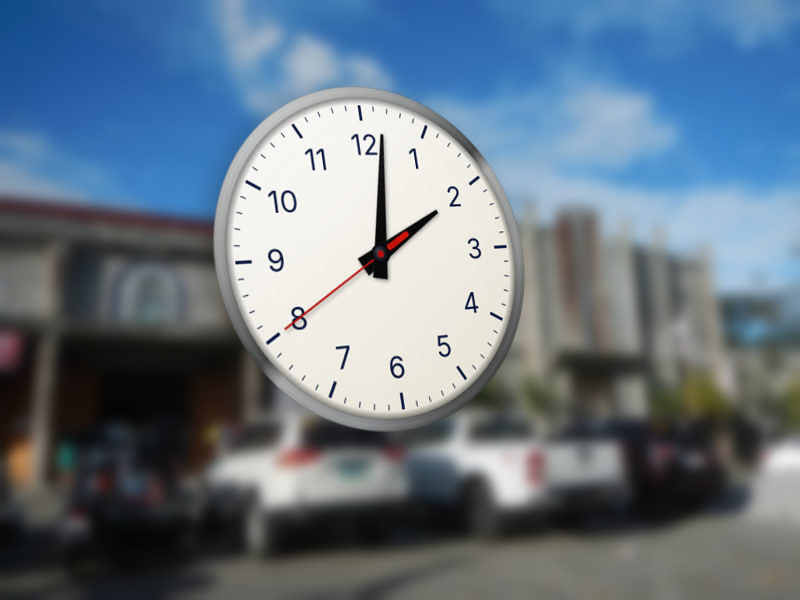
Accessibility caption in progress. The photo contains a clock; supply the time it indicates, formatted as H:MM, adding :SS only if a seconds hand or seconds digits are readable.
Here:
2:01:40
